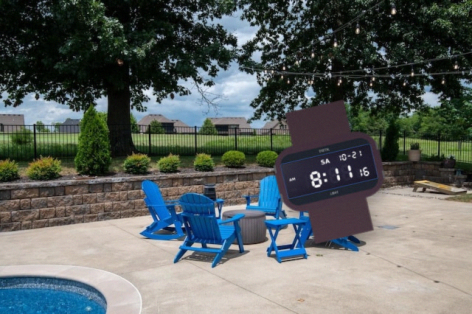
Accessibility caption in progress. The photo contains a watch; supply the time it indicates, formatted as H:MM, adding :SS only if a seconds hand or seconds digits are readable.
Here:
8:11:16
